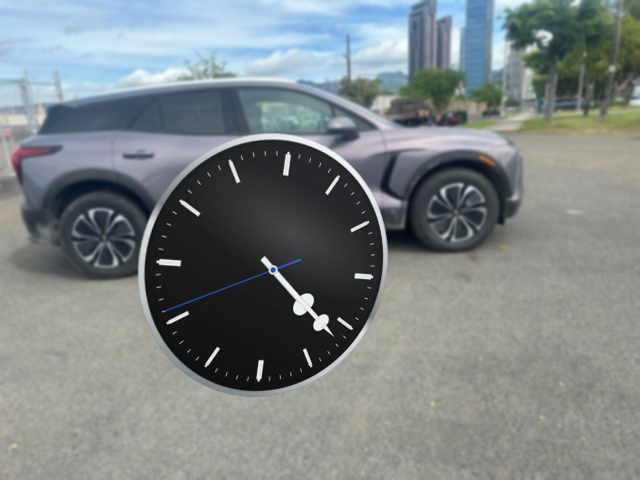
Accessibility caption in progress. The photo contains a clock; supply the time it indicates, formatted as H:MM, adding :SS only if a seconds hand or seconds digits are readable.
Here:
4:21:41
